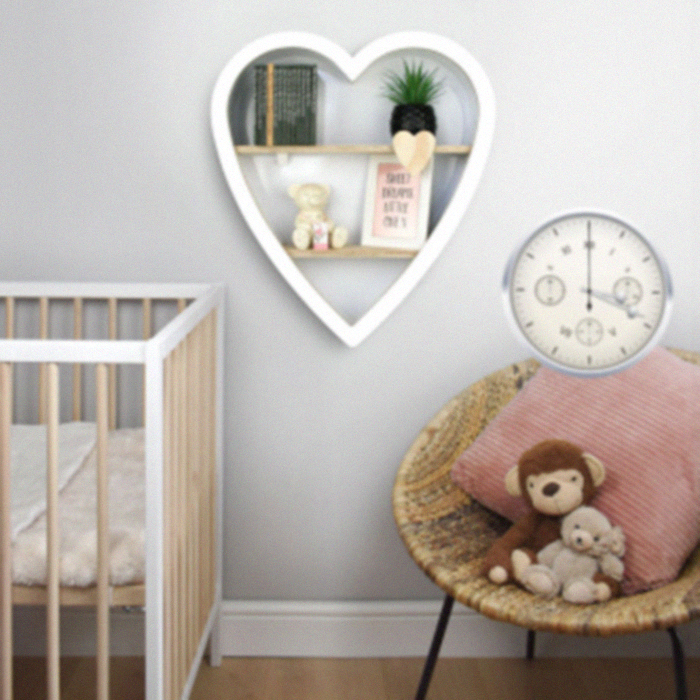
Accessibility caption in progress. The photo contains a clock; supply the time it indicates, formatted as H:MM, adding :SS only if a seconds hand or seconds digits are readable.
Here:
3:19
